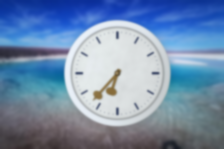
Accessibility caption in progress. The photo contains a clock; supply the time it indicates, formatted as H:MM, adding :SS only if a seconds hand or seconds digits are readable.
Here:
6:37
